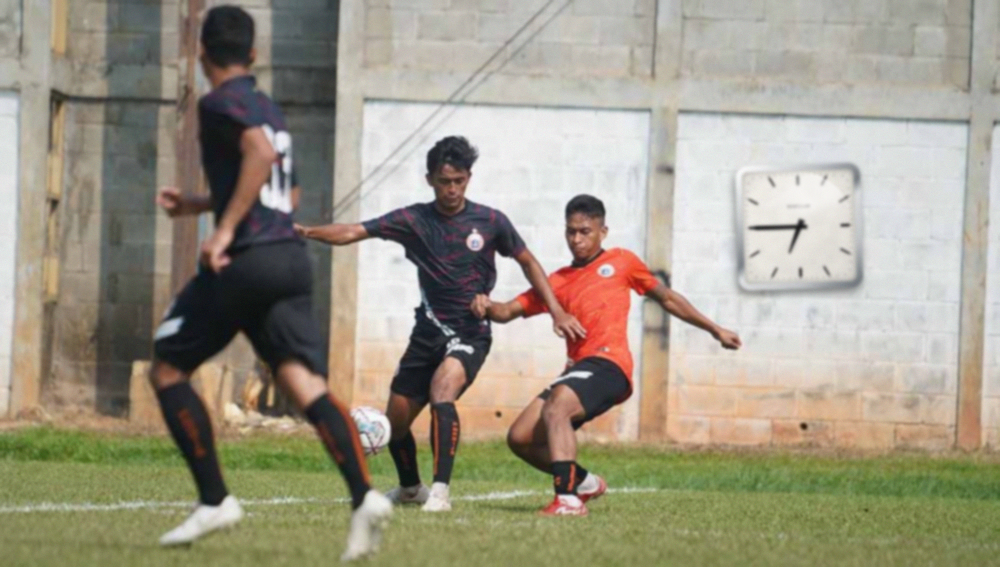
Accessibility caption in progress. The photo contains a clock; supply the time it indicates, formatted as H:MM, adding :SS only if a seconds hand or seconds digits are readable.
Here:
6:45
